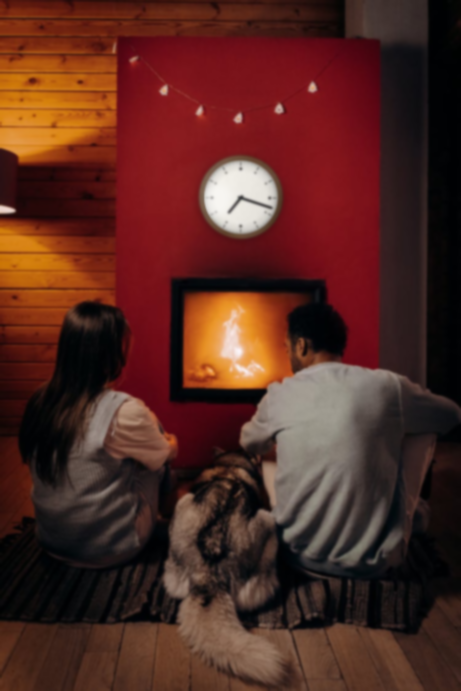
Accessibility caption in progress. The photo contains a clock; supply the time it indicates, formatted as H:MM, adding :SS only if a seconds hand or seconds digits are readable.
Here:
7:18
